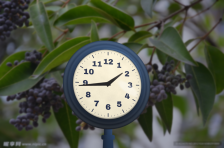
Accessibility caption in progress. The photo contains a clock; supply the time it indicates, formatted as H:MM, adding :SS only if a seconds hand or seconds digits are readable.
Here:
1:44
